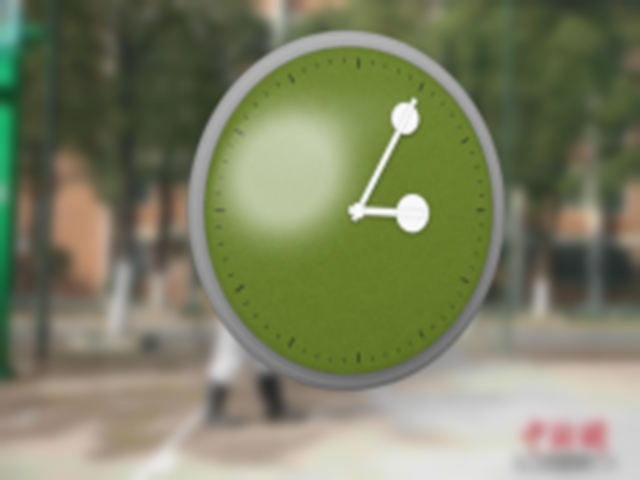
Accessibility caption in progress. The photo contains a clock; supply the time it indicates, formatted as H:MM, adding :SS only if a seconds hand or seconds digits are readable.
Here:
3:05
